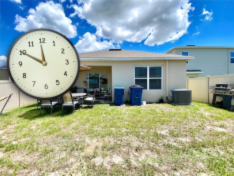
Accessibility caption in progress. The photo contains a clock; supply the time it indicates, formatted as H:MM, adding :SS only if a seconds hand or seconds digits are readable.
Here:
11:50
